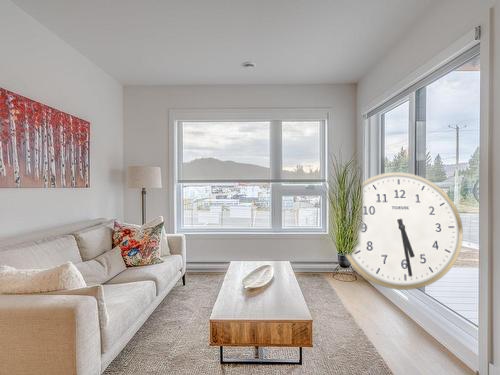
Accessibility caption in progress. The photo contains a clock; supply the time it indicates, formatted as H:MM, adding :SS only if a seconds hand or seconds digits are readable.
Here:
5:29
